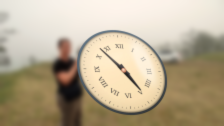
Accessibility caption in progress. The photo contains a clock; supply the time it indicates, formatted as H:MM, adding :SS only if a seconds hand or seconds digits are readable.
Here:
4:53
